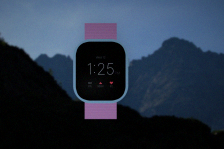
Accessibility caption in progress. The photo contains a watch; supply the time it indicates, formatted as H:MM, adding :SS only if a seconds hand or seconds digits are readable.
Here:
1:25
